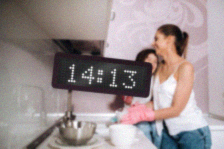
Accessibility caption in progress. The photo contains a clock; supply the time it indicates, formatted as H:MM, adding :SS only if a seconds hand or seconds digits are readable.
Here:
14:13
